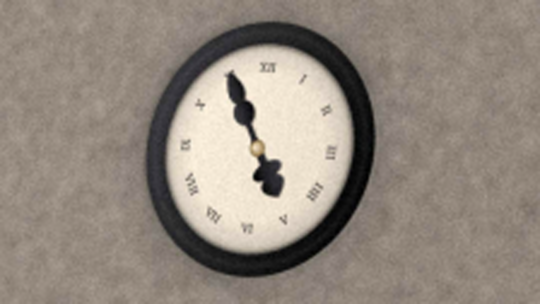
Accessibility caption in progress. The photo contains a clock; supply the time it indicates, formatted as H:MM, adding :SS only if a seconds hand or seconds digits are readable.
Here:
4:55
